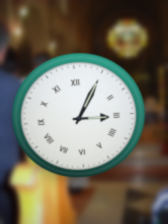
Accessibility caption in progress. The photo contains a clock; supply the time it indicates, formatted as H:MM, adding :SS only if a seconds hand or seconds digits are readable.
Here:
3:05
